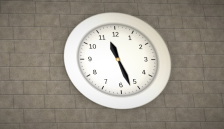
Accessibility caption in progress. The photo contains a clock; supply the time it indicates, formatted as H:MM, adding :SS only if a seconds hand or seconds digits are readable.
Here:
11:27
